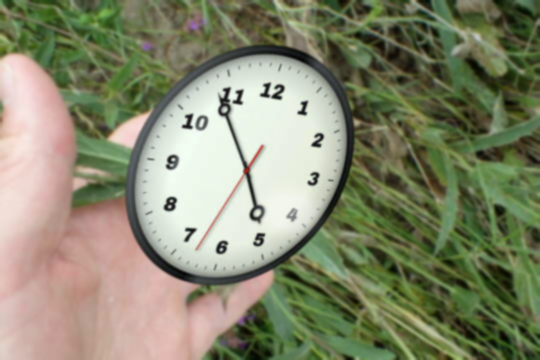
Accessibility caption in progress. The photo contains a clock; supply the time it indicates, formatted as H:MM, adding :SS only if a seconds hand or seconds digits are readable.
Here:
4:53:33
